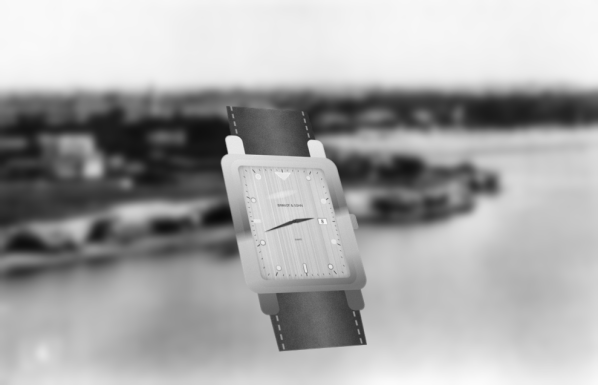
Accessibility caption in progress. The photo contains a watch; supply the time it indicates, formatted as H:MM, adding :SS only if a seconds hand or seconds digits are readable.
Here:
2:42
